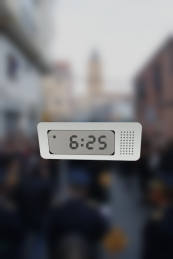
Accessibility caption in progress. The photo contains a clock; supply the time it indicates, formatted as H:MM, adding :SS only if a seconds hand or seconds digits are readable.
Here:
6:25
